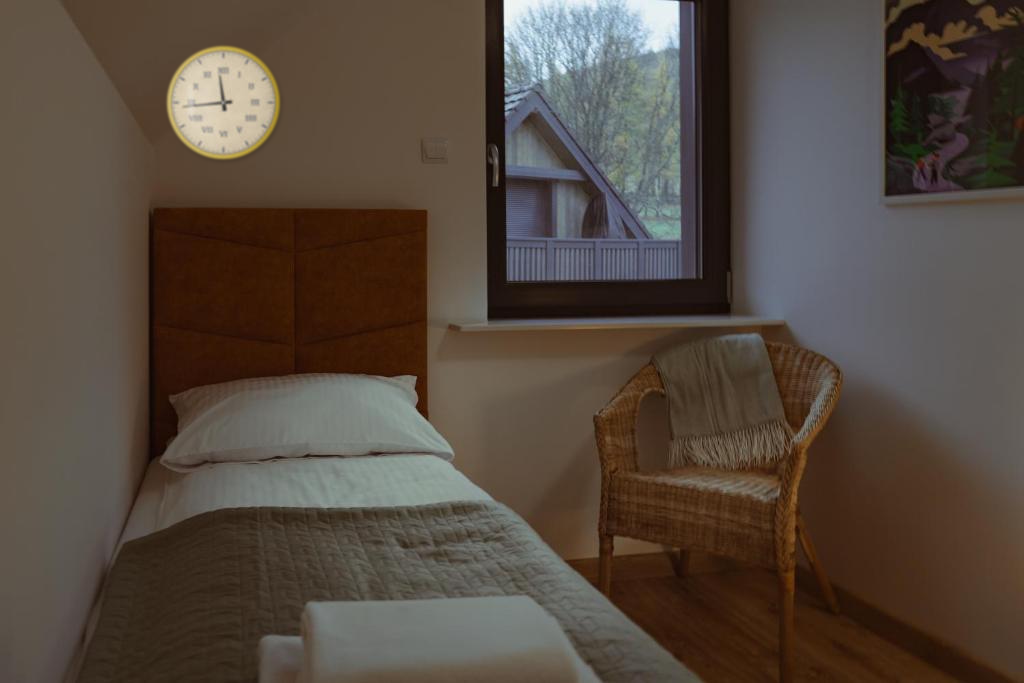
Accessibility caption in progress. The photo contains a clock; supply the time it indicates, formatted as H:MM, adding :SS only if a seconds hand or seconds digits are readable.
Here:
11:44
